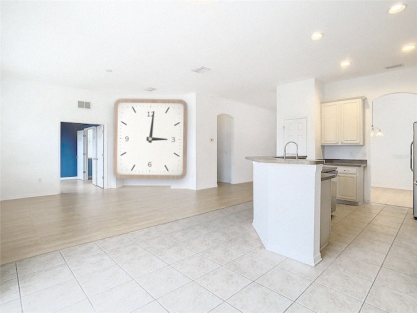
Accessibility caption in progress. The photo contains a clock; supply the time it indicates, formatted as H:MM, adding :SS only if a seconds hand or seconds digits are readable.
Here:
3:01
